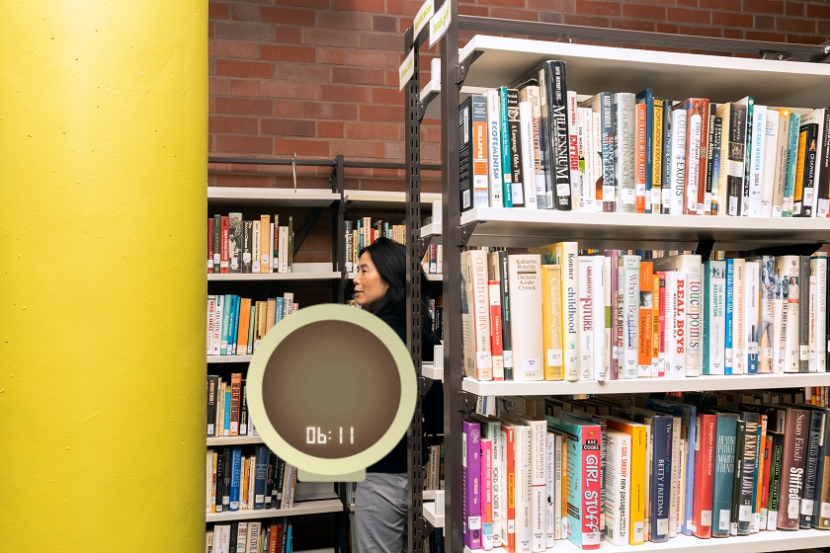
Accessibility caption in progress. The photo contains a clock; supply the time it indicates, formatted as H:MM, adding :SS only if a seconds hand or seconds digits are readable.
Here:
6:11
